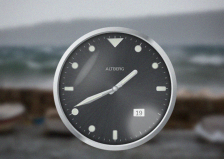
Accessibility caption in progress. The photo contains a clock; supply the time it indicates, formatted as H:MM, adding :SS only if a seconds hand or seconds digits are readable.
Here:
1:41
